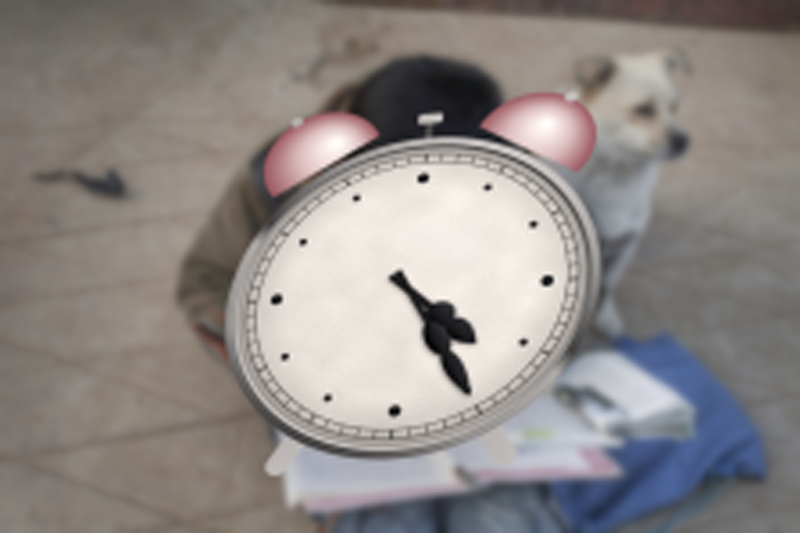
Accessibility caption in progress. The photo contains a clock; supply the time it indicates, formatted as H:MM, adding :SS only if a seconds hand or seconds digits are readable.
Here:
4:25
